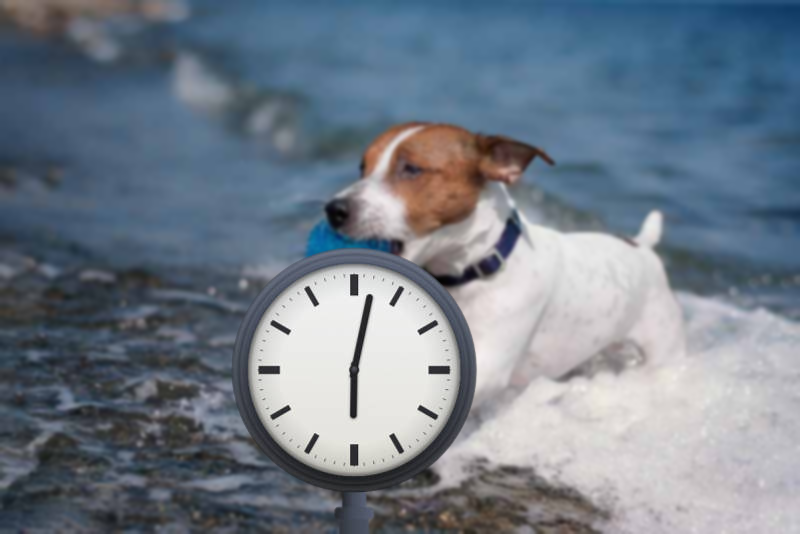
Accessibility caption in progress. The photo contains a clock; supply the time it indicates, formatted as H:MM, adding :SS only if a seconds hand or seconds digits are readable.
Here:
6:02
